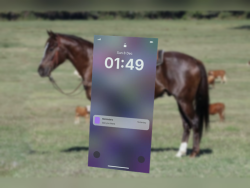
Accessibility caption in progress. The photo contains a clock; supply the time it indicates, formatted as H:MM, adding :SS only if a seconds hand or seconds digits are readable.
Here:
1:49
